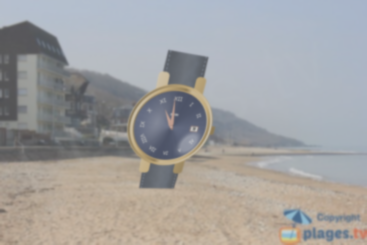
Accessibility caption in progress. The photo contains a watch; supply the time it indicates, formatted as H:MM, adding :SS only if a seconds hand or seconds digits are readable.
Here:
10:59
